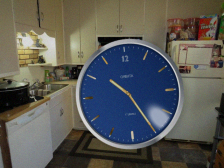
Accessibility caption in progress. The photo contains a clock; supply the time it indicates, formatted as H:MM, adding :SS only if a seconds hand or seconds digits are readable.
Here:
10:25
